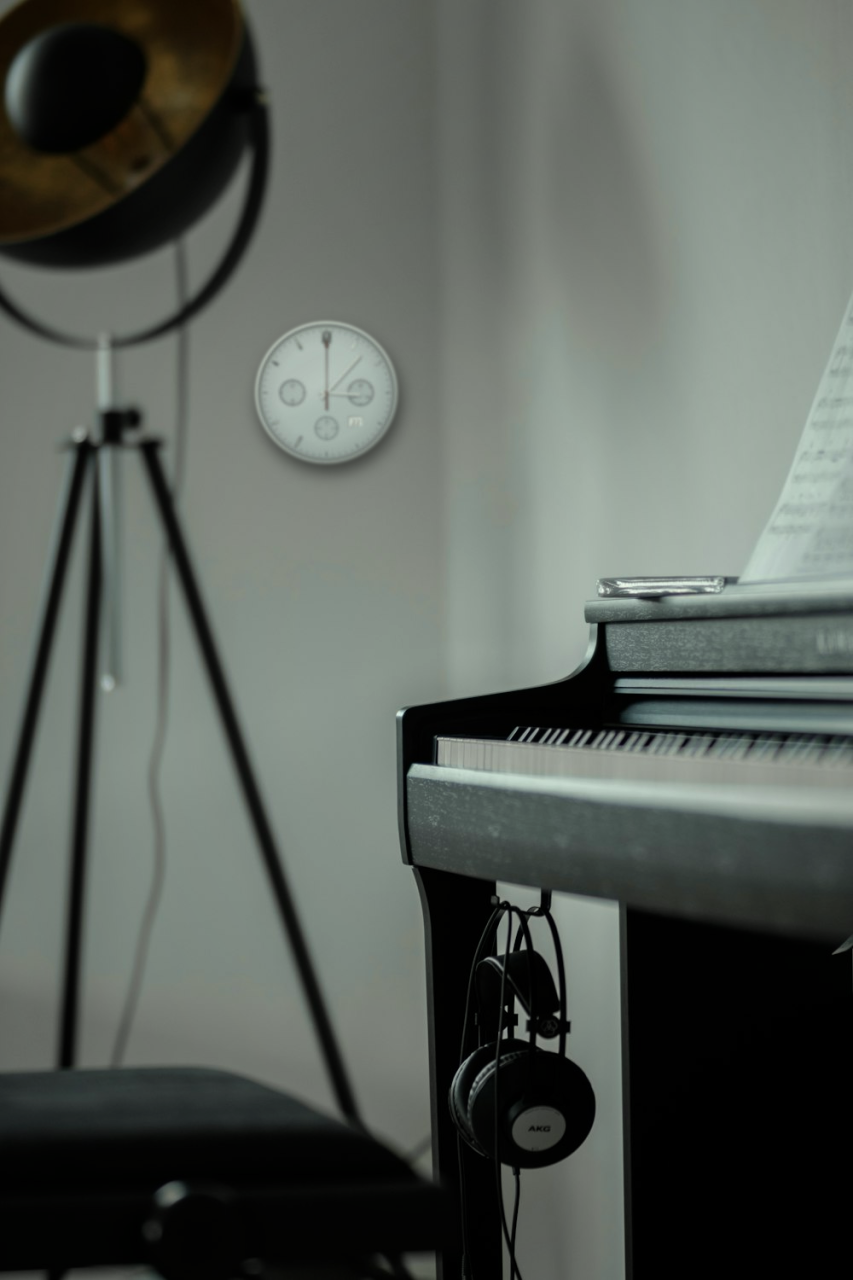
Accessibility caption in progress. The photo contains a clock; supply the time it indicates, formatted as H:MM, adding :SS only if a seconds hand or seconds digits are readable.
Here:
3:07
